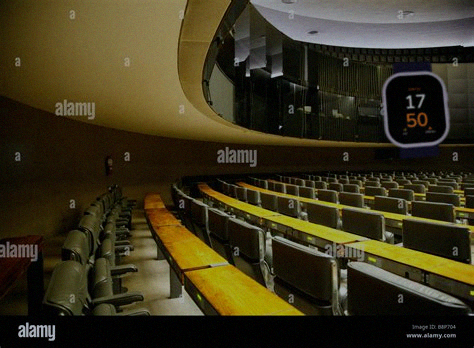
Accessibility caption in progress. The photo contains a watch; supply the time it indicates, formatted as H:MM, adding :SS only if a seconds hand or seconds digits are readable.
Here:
17:50
